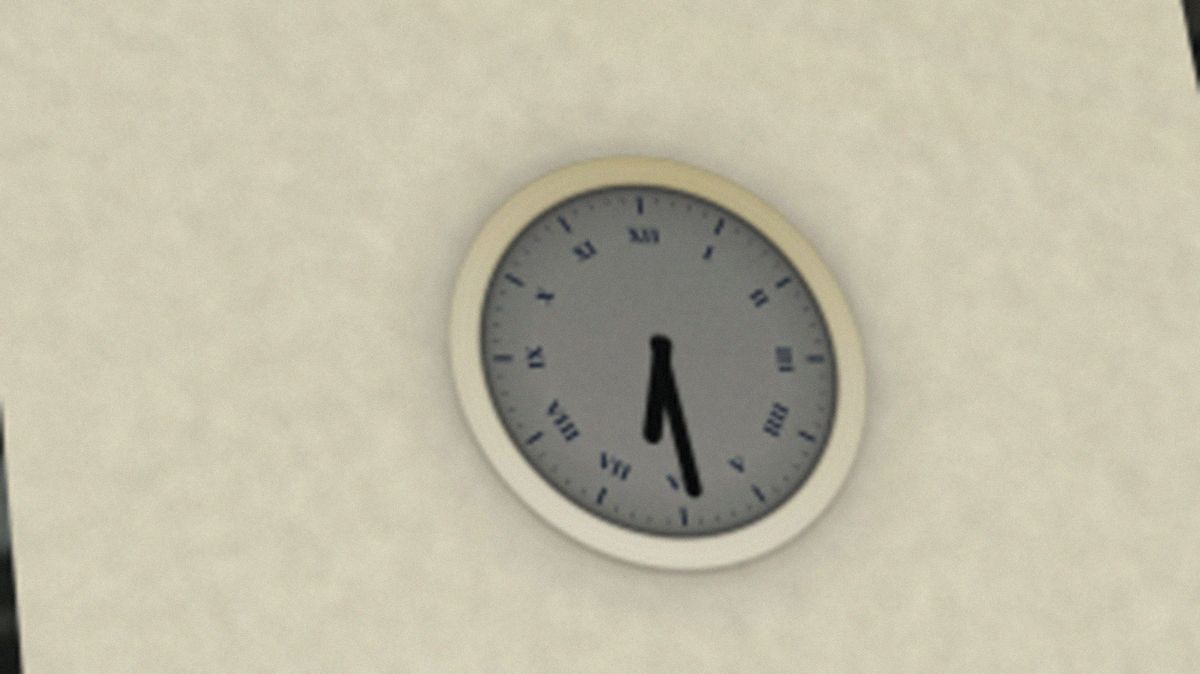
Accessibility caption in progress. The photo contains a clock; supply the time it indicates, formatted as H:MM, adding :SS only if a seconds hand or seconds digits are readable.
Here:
6:29
